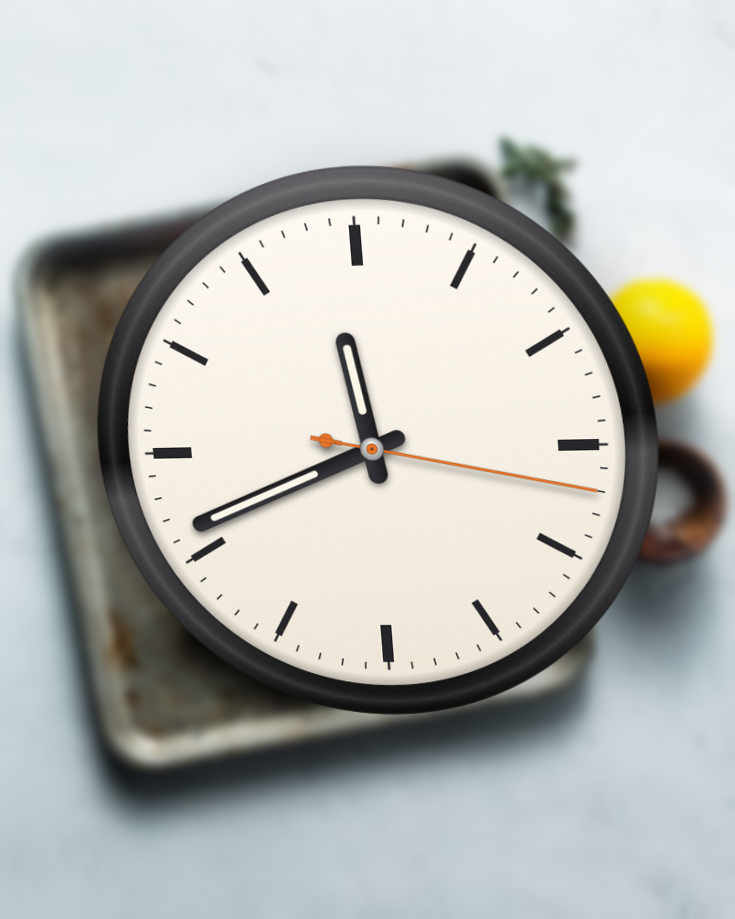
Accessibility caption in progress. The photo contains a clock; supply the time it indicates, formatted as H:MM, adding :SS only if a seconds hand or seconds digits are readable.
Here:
11:41:17
